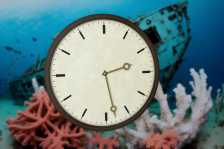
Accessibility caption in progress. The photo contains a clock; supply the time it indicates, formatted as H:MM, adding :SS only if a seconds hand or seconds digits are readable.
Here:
2:28
